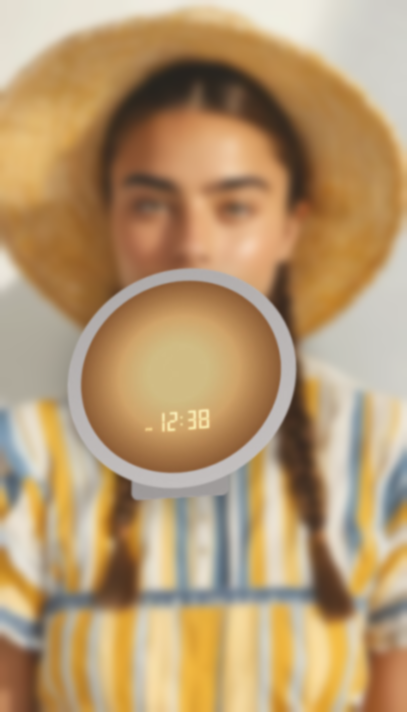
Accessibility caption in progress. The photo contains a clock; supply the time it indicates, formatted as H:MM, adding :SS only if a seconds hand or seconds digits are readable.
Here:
12:38
